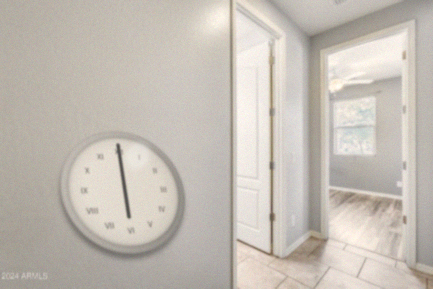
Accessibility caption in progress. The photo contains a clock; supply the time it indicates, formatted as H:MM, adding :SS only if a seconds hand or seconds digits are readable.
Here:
6:00
